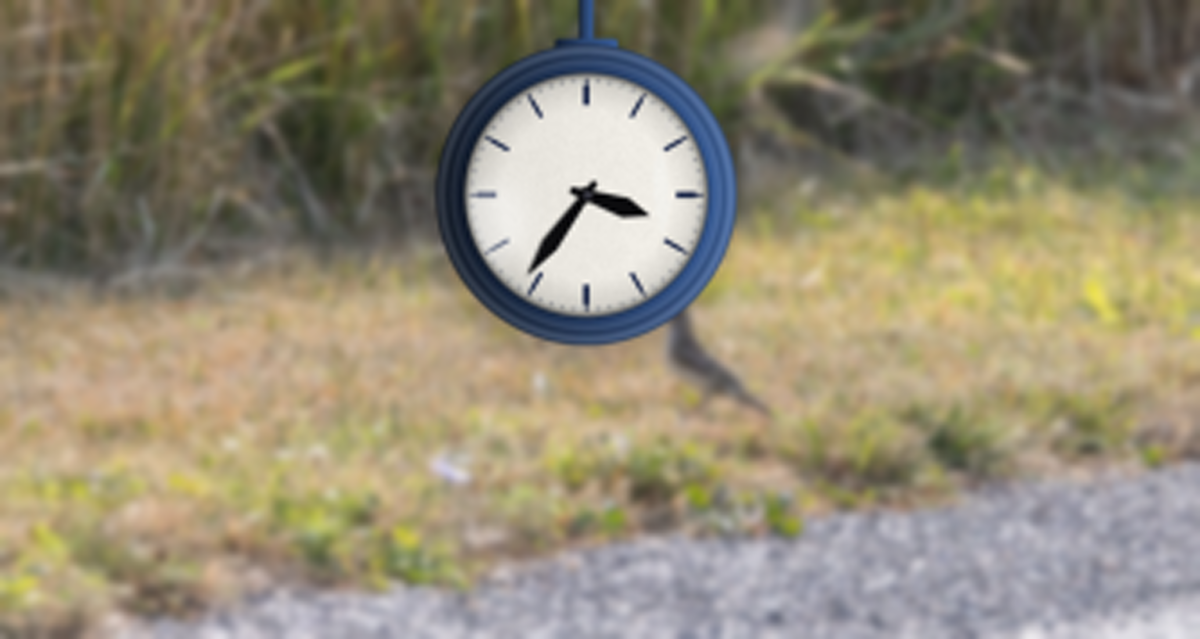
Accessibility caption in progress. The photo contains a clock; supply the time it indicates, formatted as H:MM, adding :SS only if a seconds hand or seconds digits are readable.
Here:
3:36
